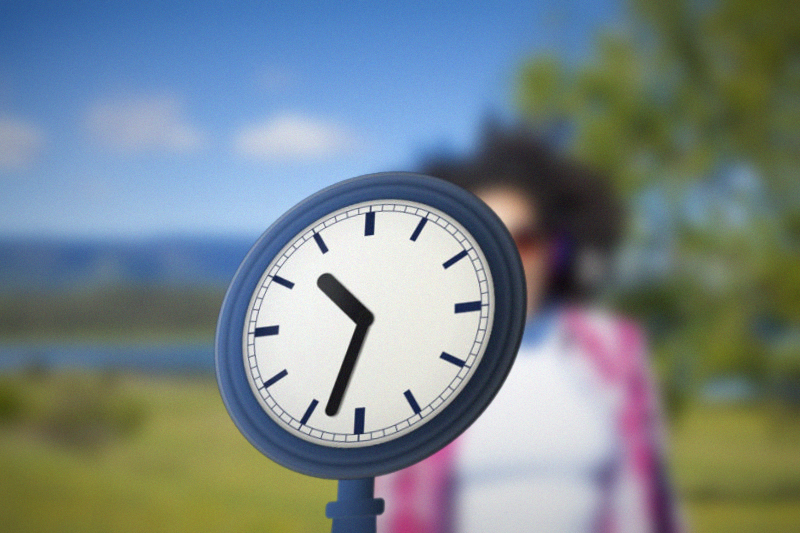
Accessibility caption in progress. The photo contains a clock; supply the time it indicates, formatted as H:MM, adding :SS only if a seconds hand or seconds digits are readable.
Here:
10:33
